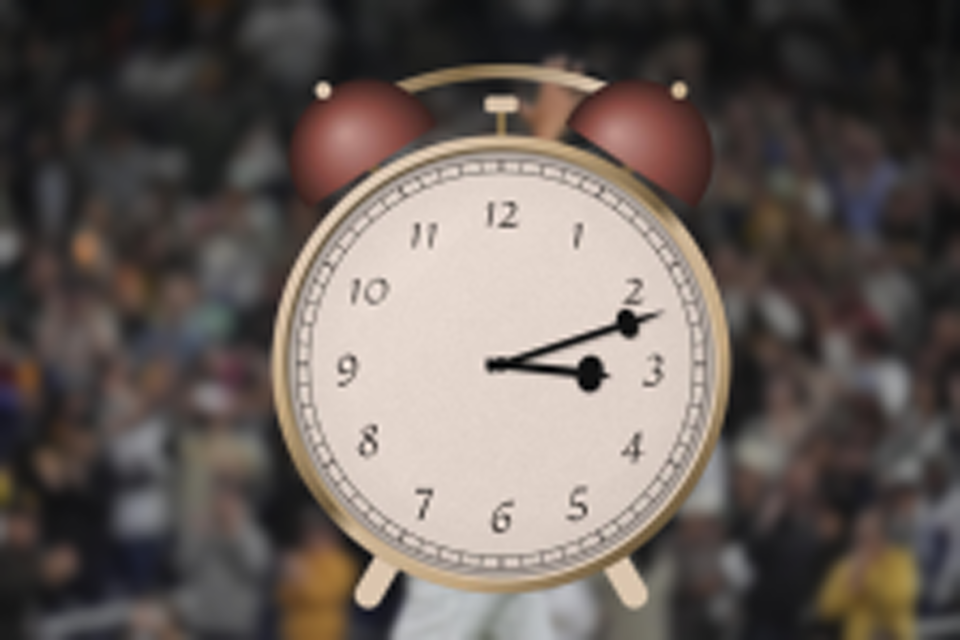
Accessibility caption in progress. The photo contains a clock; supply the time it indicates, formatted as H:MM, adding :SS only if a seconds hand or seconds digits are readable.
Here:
3:12
